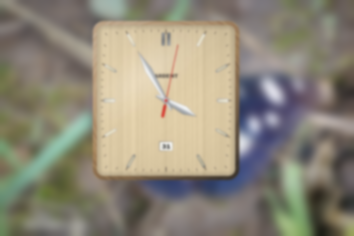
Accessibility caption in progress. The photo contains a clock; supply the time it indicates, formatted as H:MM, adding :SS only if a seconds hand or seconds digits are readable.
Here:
3:55:02
